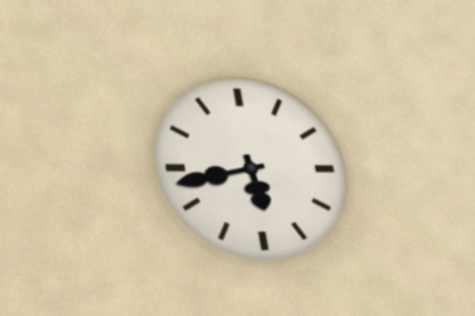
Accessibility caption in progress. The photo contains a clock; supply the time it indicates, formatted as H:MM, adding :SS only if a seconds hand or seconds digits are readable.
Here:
5:43
